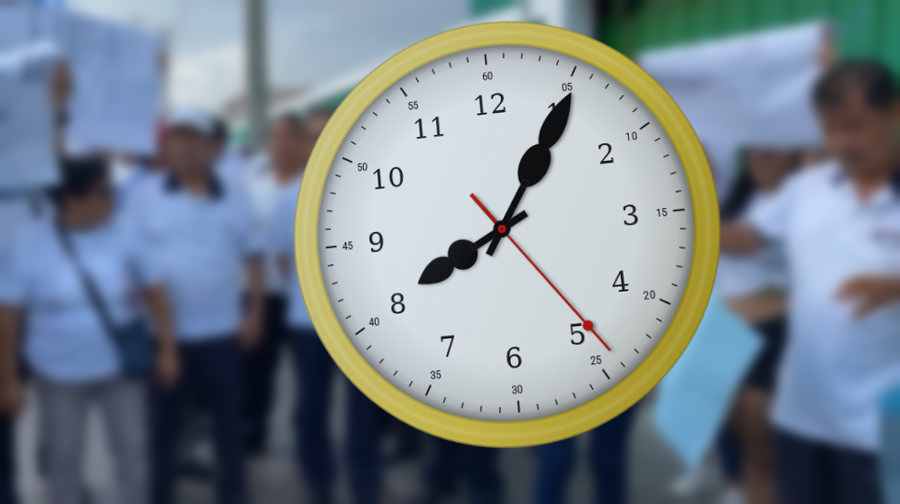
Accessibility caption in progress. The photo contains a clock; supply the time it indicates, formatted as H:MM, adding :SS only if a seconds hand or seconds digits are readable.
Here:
8:05:24
